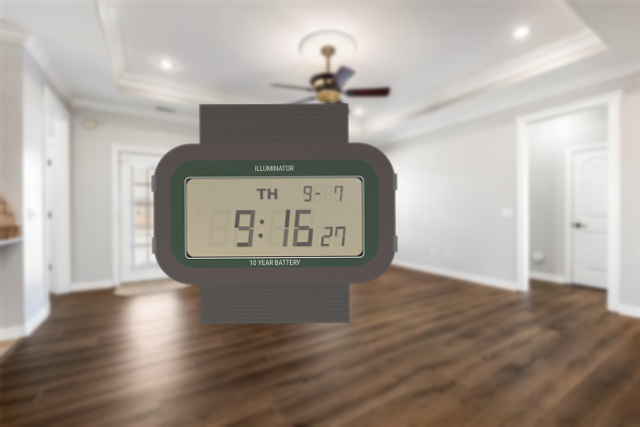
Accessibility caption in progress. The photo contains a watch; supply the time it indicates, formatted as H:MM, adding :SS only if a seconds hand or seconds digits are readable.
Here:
9:16:27
